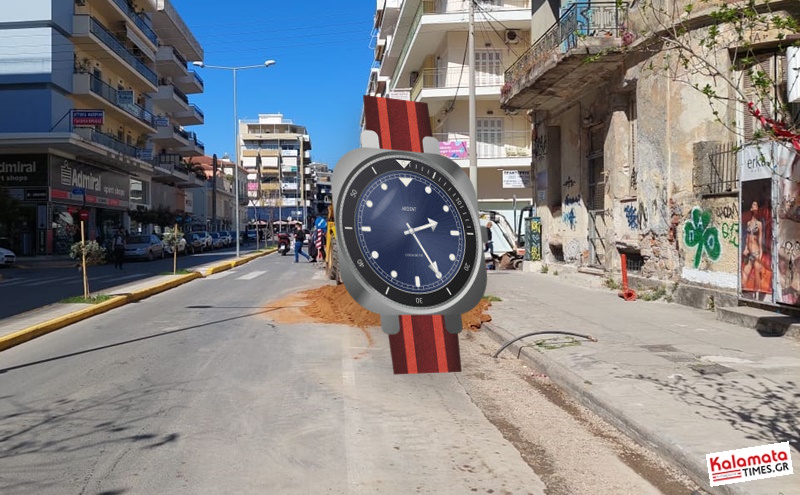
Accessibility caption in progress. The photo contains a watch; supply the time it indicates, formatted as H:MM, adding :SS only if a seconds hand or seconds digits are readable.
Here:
2:25
